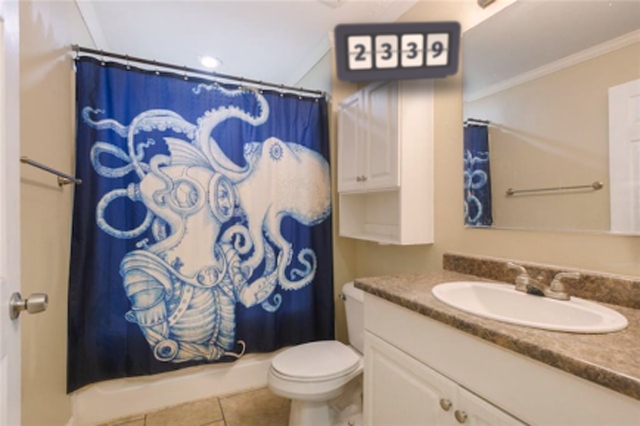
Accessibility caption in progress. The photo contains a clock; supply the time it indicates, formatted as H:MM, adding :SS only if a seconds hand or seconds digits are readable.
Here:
23:39
